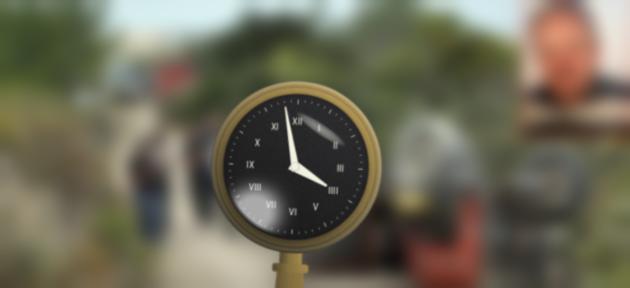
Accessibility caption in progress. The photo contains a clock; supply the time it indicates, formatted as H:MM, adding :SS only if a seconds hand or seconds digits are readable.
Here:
3:58
